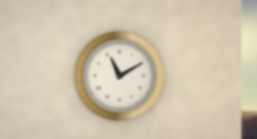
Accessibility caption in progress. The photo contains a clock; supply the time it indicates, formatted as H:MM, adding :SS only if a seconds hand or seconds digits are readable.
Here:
11:10
